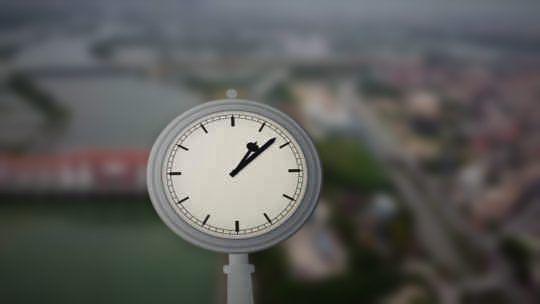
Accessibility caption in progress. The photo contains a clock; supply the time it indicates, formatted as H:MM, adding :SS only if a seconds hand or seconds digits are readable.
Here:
1:08
